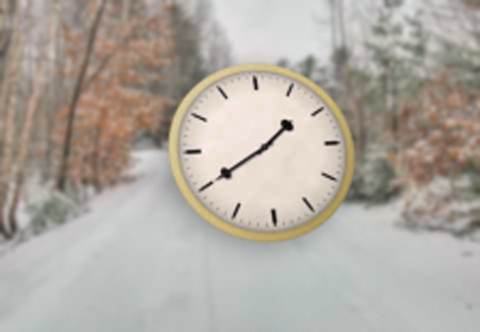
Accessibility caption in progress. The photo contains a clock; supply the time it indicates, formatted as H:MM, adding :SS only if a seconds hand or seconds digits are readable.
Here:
1:40
